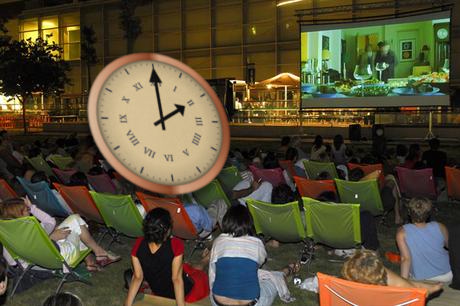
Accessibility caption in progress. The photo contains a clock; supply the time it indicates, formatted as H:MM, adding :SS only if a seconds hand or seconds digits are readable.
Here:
2:00
